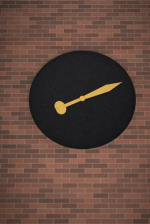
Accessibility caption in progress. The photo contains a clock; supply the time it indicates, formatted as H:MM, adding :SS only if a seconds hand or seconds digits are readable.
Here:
8:11
